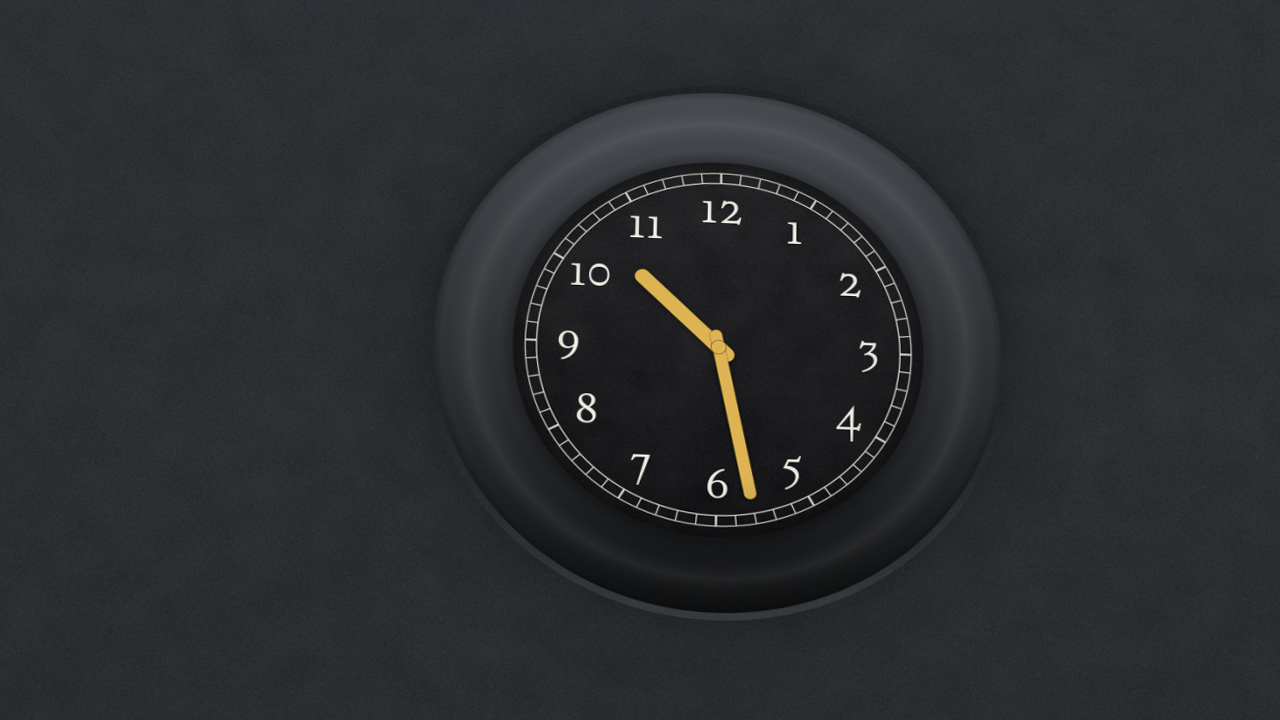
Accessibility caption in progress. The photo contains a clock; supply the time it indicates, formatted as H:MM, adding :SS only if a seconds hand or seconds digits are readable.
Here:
10:28
